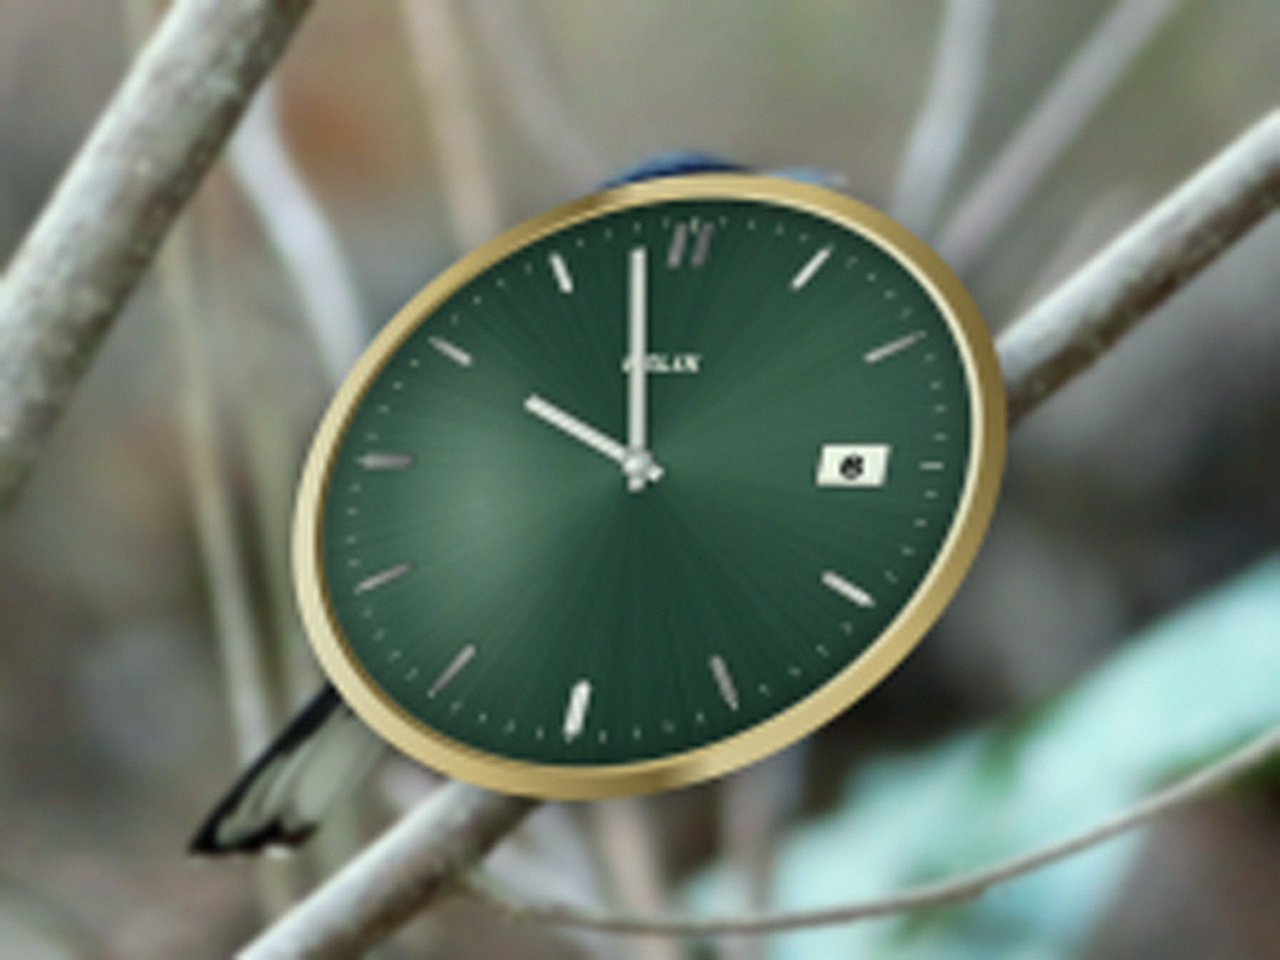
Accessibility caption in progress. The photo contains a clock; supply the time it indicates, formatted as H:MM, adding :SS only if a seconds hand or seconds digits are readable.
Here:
9:58
